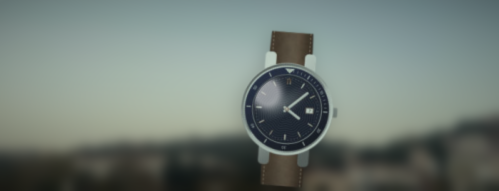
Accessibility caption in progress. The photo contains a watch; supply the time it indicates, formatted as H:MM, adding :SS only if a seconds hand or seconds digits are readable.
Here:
4:08
